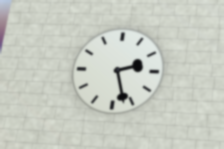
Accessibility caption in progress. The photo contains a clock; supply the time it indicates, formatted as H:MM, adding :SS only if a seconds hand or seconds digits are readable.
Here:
2:27
